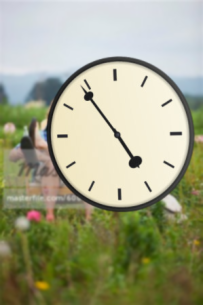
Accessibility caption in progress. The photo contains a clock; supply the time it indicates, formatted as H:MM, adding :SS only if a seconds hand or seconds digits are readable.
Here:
4:54
